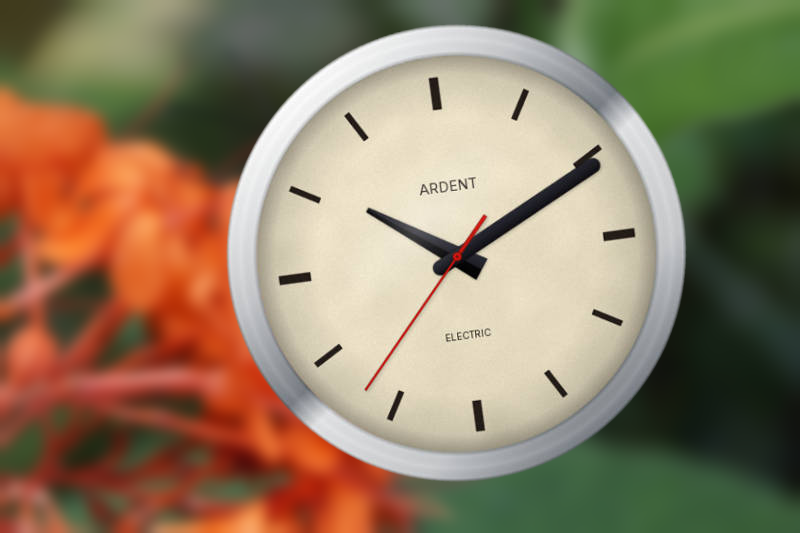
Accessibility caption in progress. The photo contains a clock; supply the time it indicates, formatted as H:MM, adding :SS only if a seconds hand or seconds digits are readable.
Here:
10:10:37
